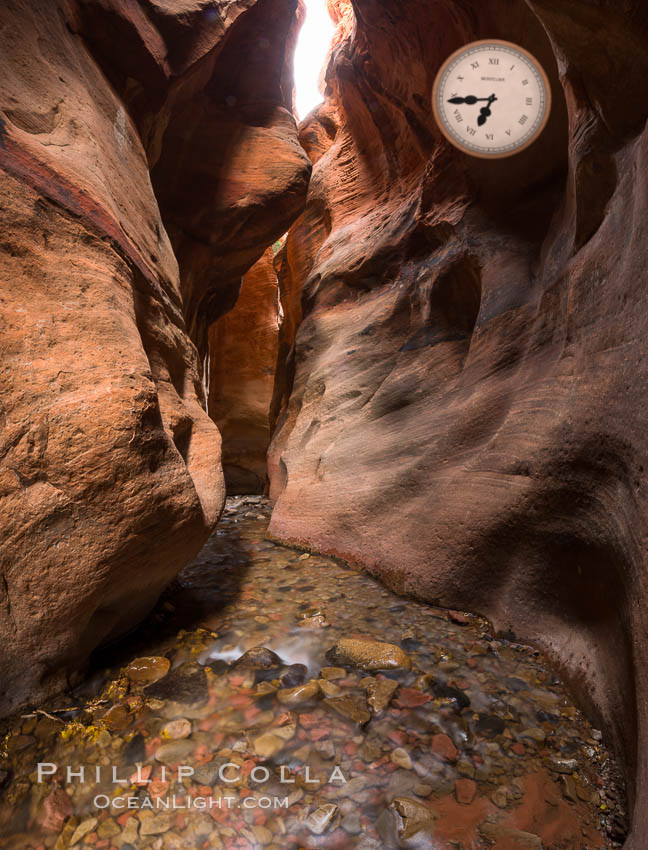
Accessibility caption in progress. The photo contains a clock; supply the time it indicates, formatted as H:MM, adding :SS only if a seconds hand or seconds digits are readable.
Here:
6:44
